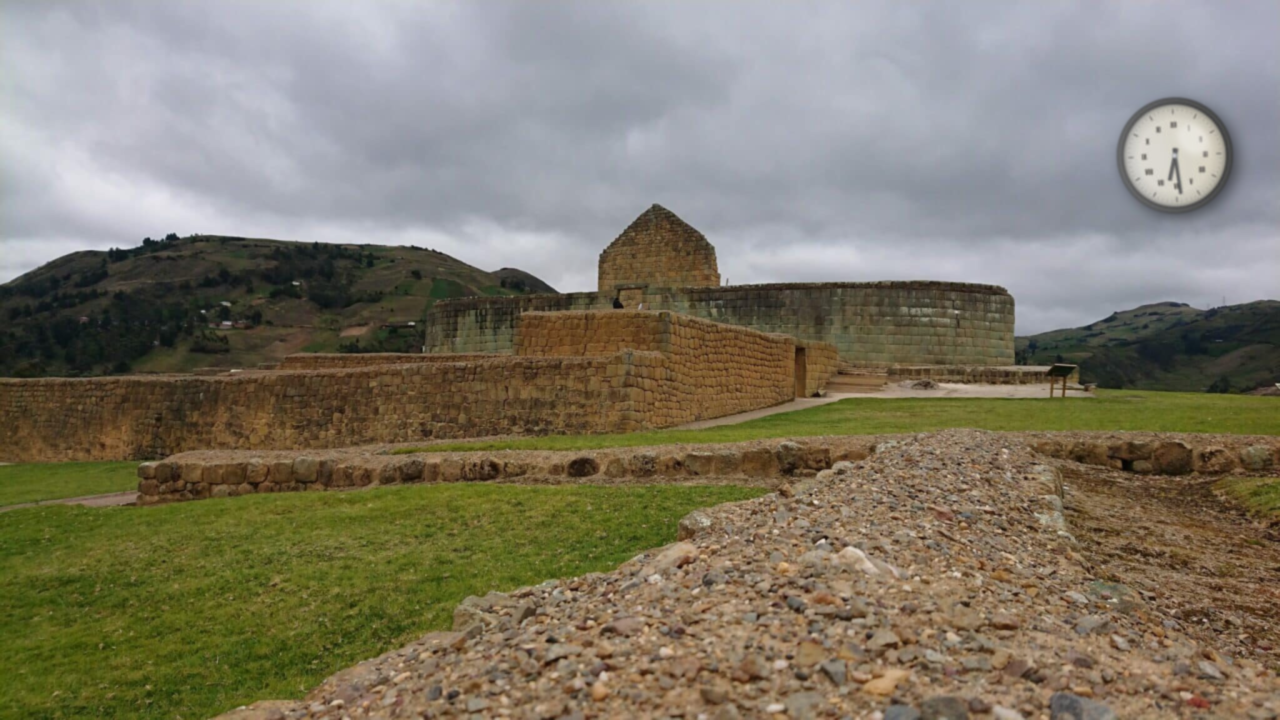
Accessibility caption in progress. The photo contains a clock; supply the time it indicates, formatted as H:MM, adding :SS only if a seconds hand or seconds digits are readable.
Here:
6:29
